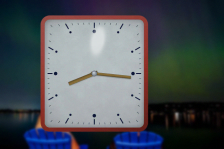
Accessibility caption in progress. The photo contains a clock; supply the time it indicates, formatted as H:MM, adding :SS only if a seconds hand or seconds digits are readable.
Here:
8:16
